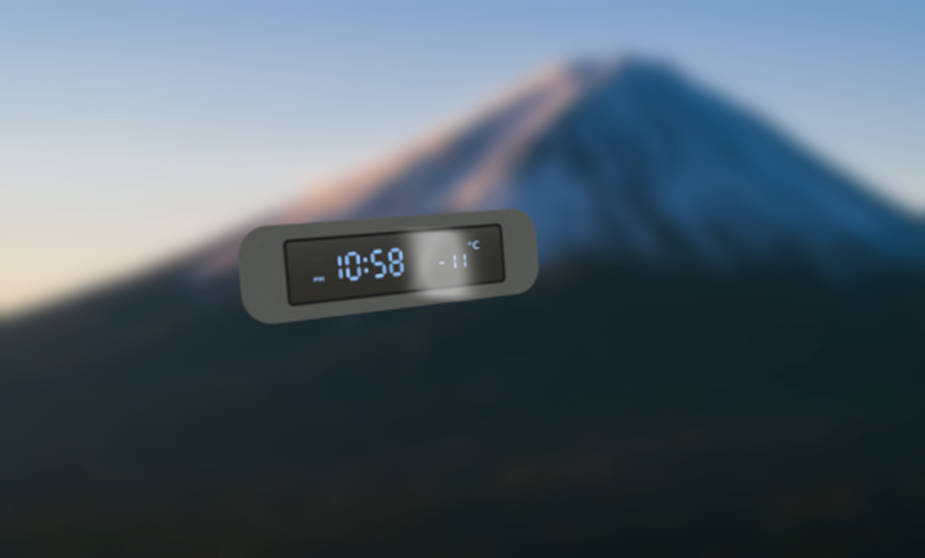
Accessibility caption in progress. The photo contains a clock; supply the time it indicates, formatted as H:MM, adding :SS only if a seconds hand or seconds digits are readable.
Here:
10:58
